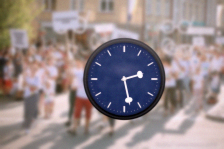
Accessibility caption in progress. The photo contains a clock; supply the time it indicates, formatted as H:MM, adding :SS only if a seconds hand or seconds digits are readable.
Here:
2:28
